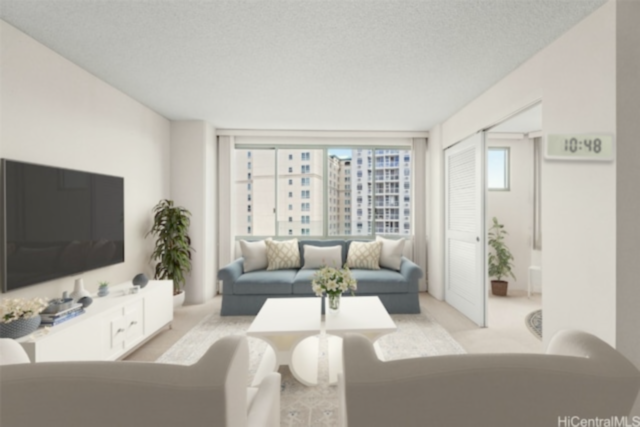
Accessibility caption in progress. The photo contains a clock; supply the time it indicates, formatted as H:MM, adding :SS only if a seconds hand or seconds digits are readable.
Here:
10:48
